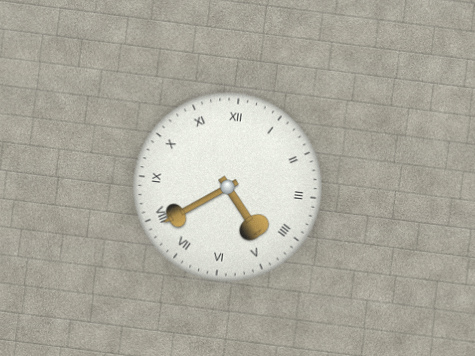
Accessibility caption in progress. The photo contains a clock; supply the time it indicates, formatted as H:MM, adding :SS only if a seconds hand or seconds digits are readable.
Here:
4:39
